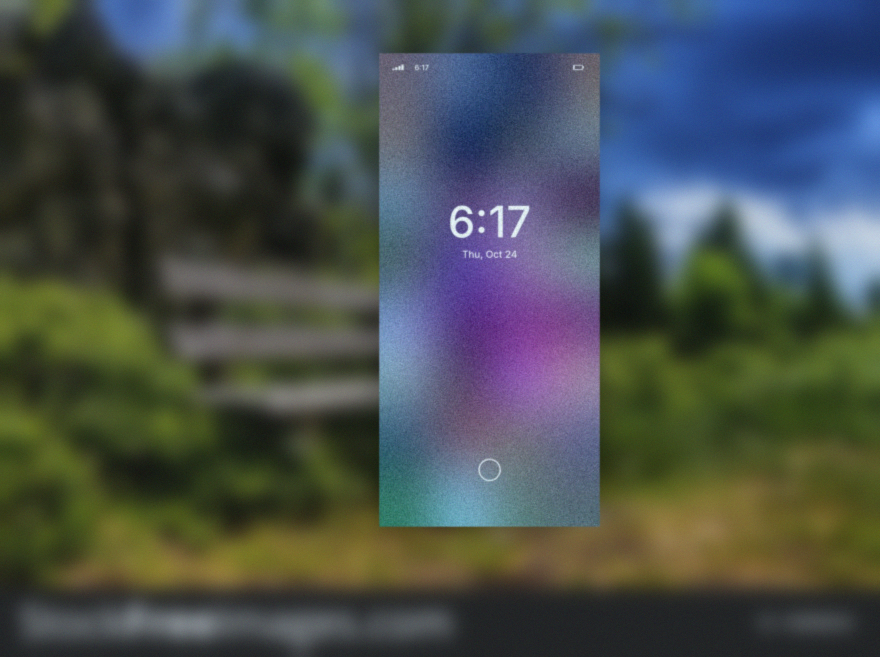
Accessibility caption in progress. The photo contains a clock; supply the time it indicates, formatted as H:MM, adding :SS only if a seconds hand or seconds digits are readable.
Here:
6:17
